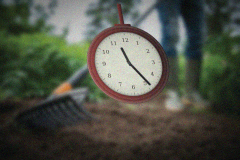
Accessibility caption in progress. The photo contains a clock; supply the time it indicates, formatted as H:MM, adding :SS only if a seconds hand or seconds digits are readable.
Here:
11:24
